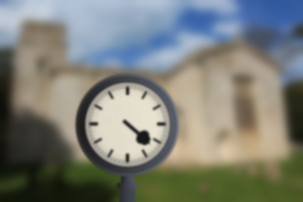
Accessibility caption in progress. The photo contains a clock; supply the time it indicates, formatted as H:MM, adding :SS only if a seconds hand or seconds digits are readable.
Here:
4:22
